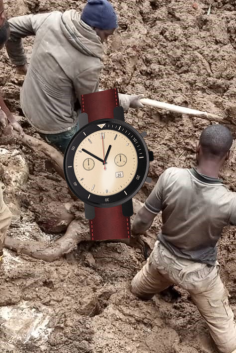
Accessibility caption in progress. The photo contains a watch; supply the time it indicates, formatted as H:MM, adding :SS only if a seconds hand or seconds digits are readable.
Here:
12:51
